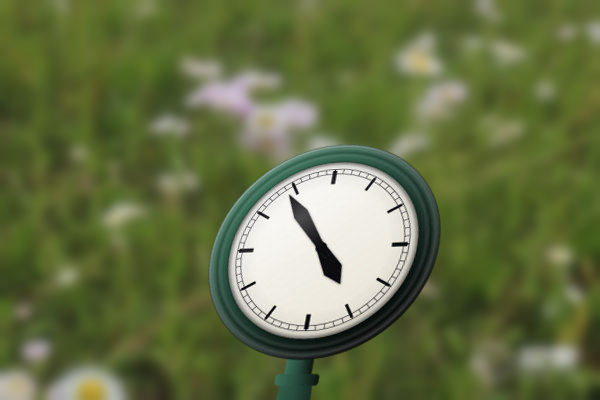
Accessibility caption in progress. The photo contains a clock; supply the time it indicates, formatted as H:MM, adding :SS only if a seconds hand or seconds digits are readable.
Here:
4:54
